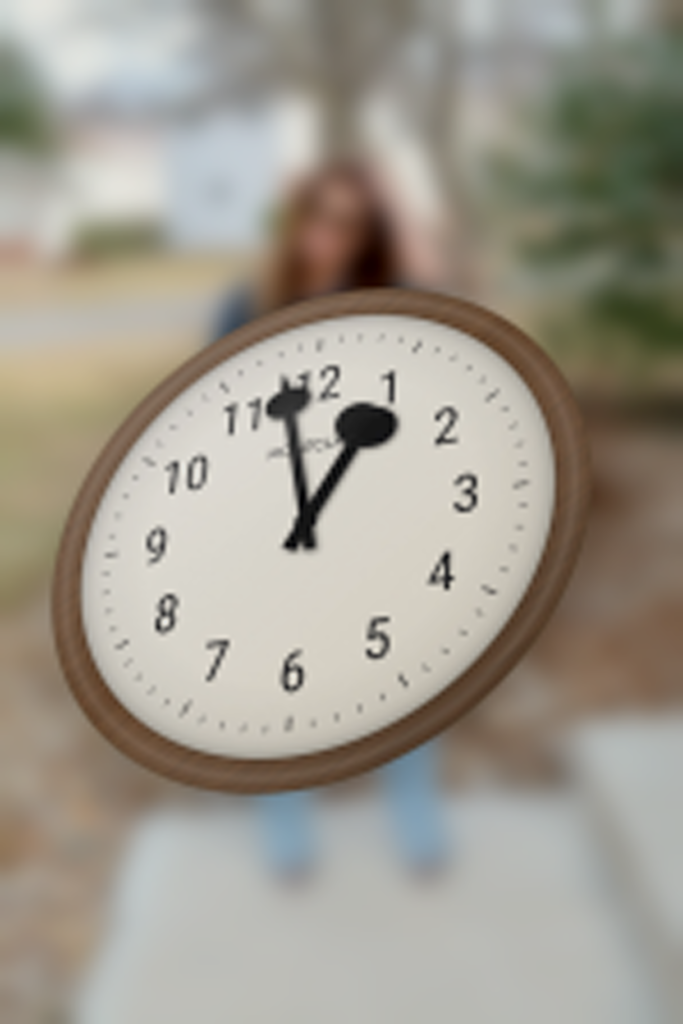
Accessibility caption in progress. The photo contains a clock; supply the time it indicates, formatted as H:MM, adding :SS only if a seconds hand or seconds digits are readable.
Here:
12:58
